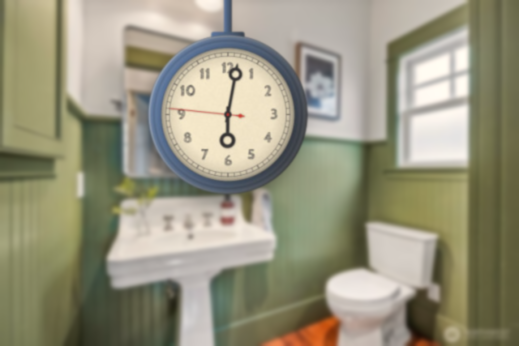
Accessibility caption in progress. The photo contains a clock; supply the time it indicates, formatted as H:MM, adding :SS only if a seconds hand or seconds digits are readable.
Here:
6:01:46
